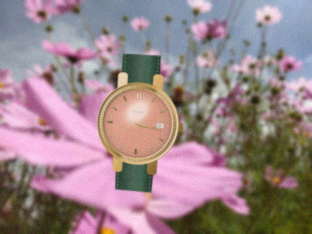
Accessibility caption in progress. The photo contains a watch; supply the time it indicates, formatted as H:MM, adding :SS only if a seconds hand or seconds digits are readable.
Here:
3:17
